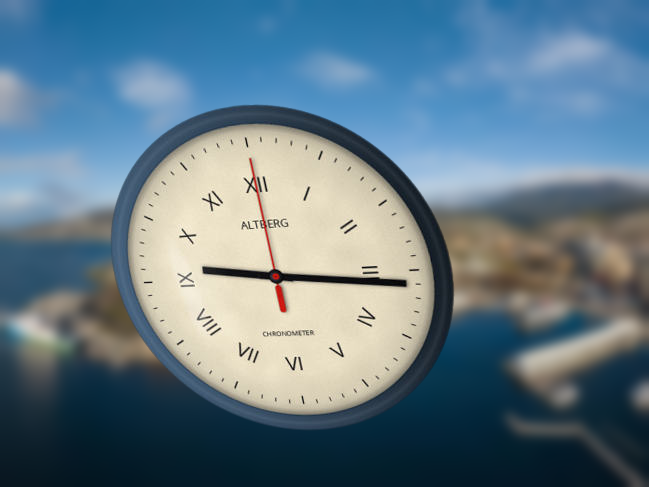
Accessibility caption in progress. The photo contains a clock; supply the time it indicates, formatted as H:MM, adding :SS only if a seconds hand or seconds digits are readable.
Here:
9:16:00
